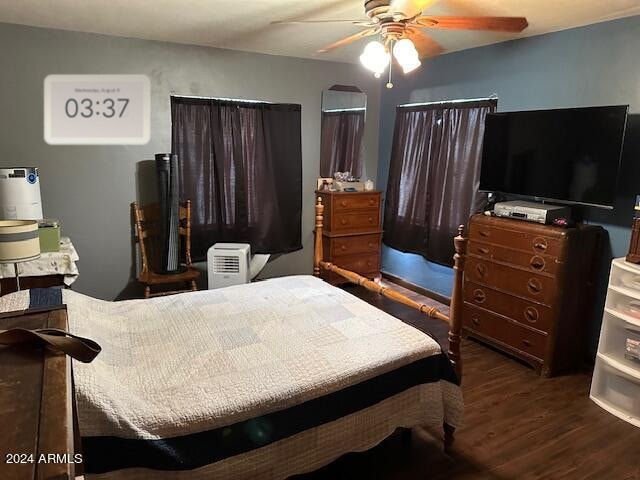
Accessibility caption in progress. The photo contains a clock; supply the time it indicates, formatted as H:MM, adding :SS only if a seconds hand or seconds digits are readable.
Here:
3:37
